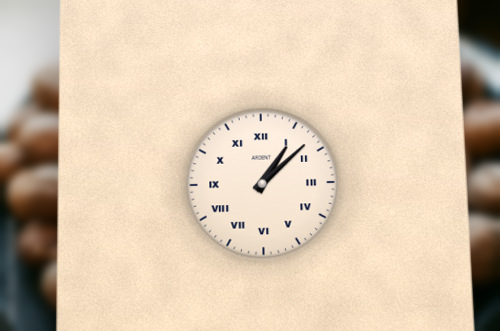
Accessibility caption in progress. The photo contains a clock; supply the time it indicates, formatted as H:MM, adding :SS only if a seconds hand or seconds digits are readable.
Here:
1:08
